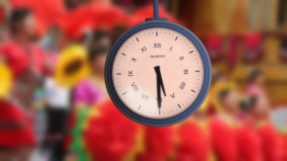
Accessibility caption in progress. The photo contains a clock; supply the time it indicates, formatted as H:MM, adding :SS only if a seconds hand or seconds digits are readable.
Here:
5:30
